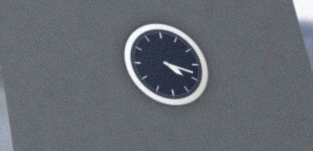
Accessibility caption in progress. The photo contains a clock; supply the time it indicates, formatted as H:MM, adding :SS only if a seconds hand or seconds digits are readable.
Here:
4:18
